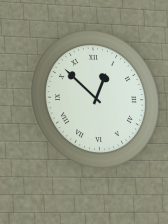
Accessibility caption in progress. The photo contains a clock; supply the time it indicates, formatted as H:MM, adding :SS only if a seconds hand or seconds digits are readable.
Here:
12:52
